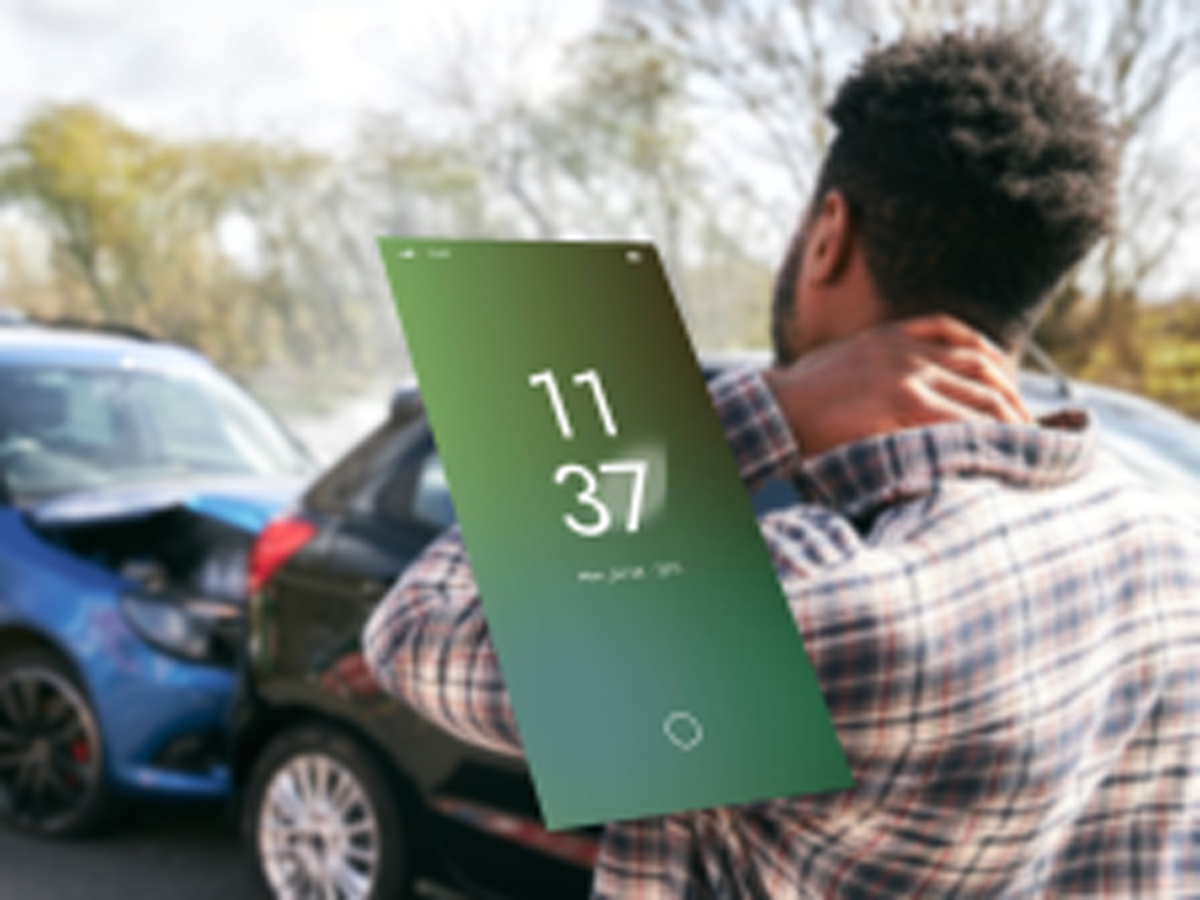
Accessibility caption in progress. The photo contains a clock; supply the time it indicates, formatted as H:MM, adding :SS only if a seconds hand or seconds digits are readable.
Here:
11:37
